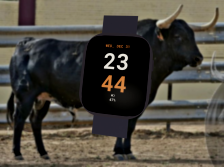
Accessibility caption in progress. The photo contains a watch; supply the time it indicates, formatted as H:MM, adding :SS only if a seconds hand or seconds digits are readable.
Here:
23:44
